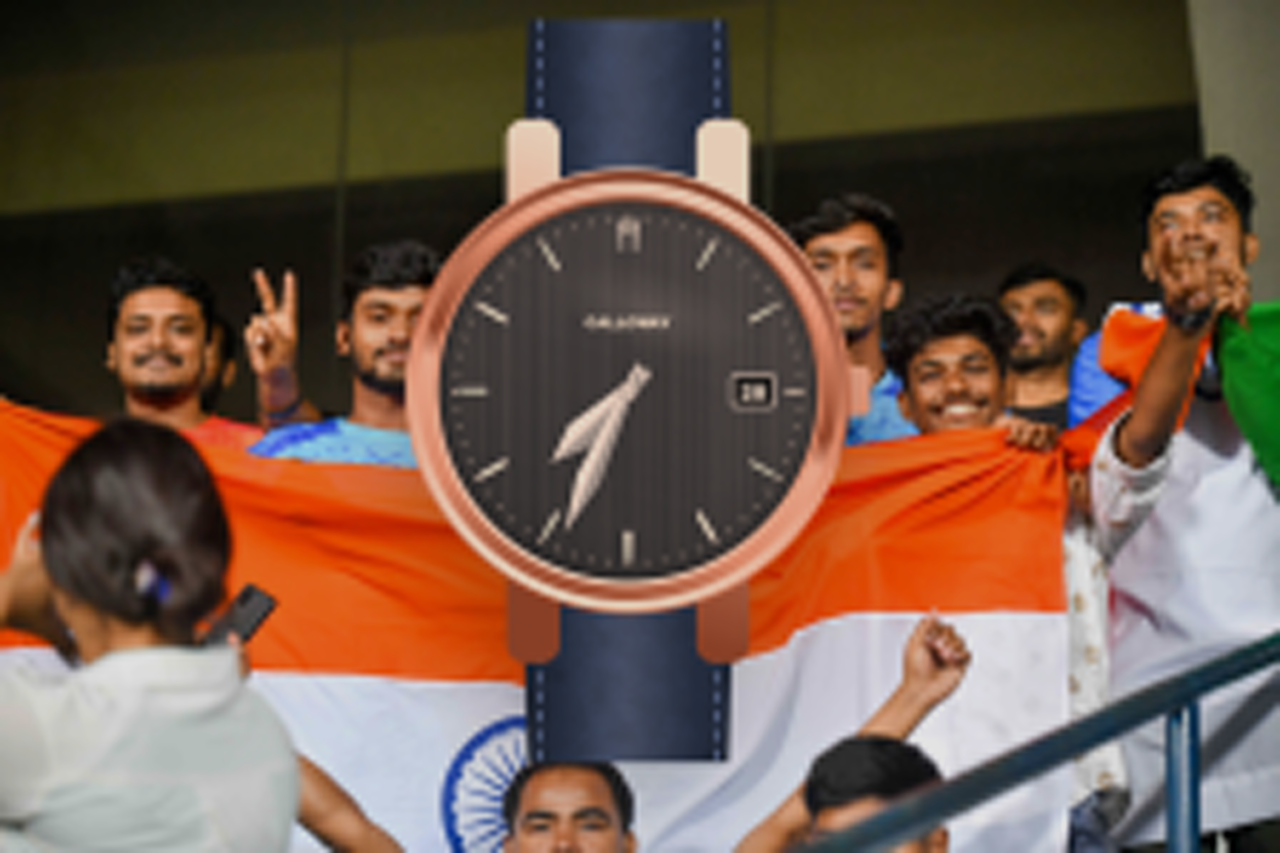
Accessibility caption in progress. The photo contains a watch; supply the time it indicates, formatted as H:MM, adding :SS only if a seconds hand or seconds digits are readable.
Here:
7:34
